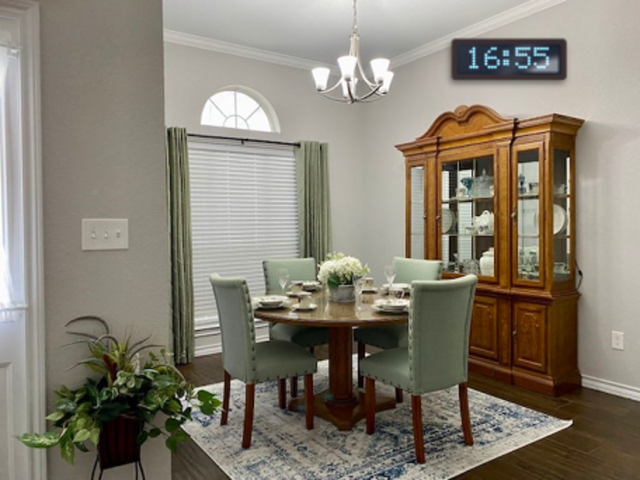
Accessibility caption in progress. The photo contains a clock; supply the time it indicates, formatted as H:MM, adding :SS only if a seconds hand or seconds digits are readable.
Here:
16:55
